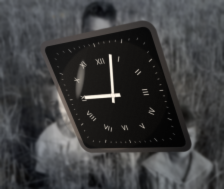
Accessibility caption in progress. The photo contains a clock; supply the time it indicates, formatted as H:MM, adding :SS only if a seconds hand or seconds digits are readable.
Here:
9:03
